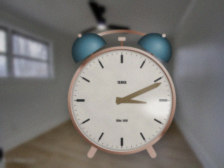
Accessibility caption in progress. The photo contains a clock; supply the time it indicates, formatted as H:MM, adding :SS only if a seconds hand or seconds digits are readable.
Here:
3:11
